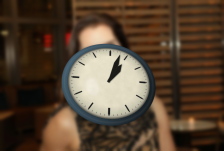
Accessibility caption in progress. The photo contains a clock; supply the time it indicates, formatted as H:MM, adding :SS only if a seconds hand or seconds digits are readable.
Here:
1:03
